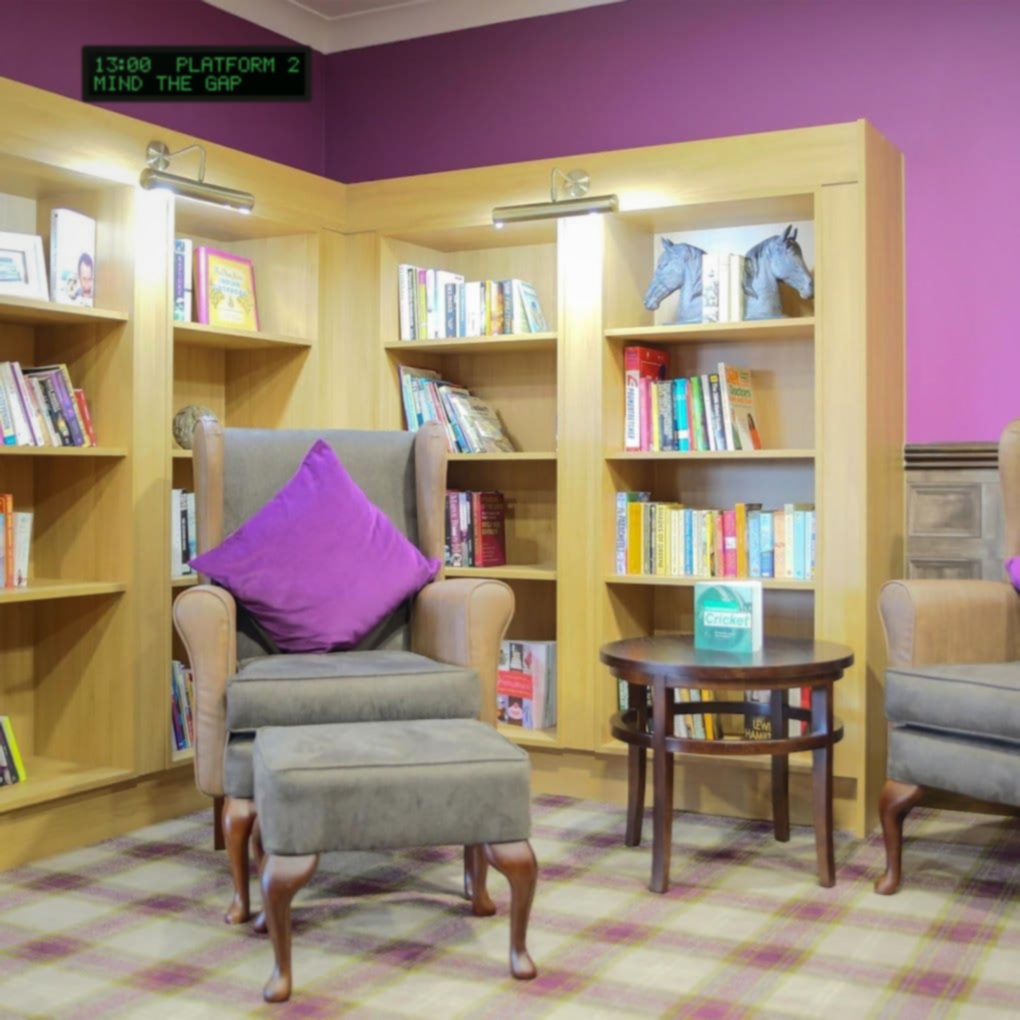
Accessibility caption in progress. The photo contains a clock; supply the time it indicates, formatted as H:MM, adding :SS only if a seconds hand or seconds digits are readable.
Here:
13:00
